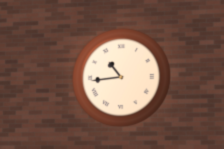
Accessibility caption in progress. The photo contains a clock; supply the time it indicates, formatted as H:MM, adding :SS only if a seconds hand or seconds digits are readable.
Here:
10:44
